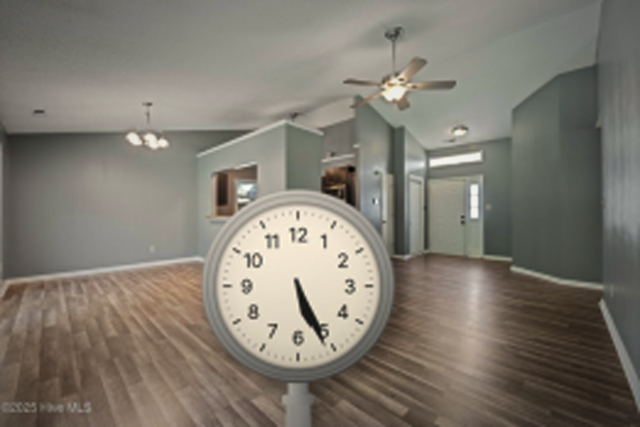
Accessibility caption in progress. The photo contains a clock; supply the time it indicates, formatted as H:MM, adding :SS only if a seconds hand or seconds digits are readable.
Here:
5:26
